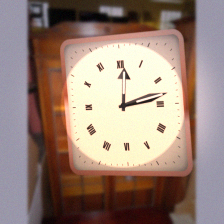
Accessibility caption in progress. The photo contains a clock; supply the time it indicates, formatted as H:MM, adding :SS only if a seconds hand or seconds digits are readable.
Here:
12:13
